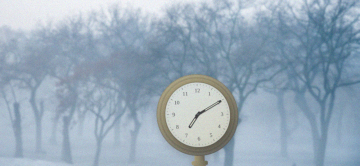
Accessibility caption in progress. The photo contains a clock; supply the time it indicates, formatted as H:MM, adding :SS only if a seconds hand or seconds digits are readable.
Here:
7:10
